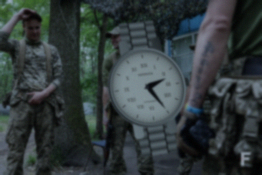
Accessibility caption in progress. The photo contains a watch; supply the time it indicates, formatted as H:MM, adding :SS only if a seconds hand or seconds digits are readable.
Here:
2:25
